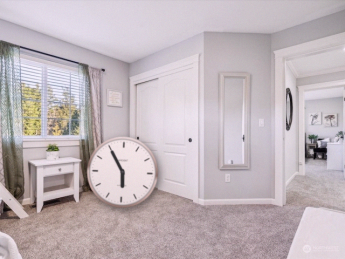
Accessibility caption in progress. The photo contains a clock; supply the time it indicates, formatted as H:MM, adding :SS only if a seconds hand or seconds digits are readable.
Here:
5:55
